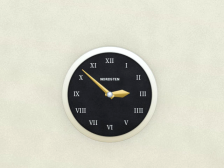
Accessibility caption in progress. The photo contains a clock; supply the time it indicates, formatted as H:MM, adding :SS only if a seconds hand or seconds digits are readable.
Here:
2:52
